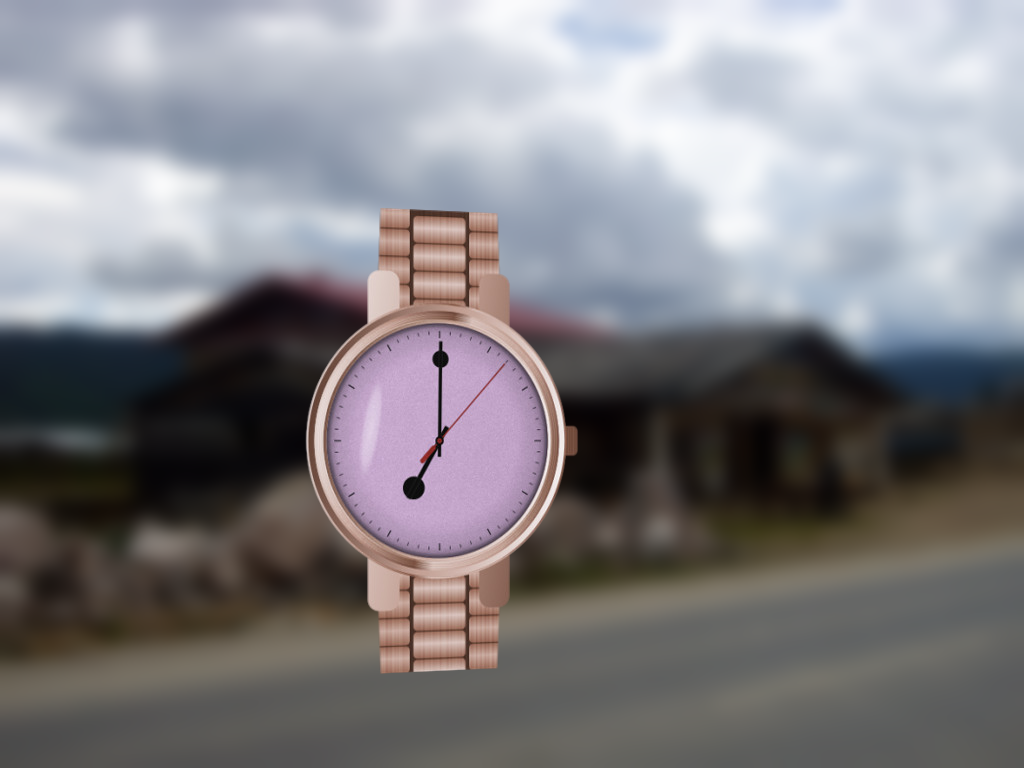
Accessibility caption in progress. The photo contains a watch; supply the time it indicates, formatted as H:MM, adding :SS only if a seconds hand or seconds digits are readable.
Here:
7:00:07
